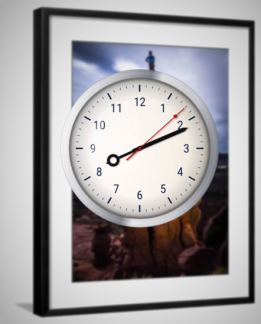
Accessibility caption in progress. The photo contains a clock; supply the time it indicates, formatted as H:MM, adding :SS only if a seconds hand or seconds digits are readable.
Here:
8:11:08
